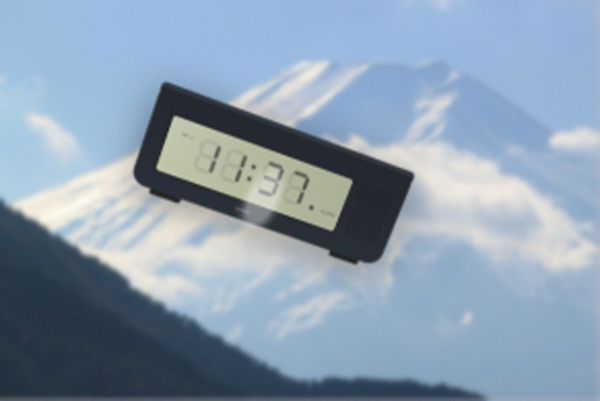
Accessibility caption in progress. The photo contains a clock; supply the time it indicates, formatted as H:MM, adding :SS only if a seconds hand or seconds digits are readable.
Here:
11:37
